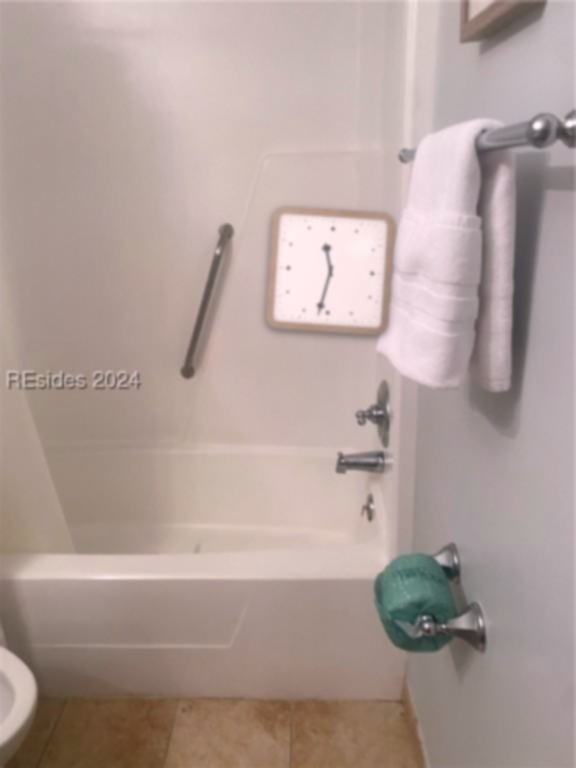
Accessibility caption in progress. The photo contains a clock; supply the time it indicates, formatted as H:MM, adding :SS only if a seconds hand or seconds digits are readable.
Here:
11:32
